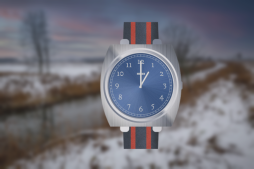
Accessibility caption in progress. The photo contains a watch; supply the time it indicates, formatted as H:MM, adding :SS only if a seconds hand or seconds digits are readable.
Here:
1:00
